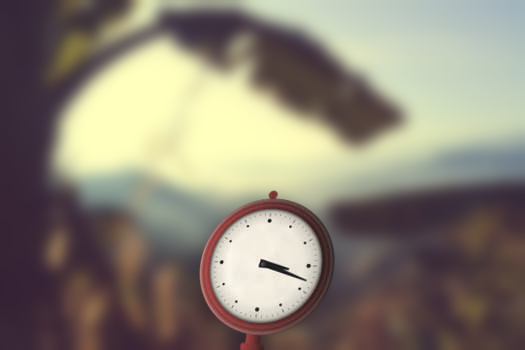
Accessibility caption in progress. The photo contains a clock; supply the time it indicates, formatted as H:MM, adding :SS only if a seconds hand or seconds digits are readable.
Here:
3:18
